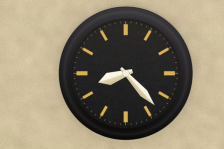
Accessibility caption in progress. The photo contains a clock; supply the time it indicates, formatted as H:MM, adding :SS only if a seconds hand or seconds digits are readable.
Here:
8:23
